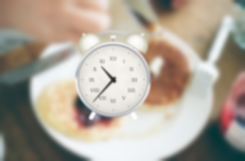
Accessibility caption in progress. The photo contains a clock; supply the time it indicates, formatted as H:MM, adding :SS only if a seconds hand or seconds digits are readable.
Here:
10:37
